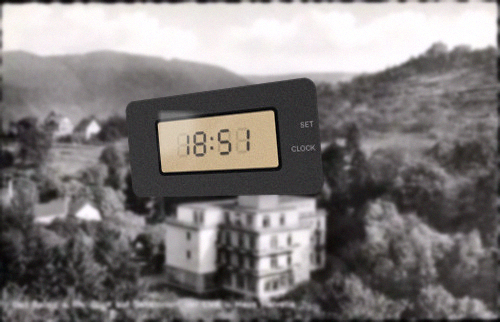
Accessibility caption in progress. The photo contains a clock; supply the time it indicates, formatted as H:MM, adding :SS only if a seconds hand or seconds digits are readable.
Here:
18:51
